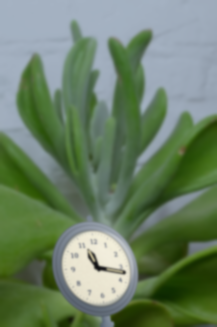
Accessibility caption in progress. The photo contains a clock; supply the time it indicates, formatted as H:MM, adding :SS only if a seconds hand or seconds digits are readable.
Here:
11:17
